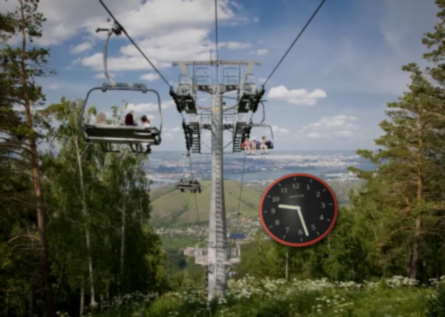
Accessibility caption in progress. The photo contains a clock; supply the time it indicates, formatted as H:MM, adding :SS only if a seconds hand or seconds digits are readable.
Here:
9:28
